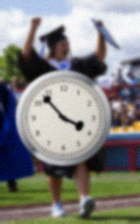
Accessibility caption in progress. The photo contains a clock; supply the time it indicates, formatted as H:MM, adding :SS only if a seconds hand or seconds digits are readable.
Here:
3:53
